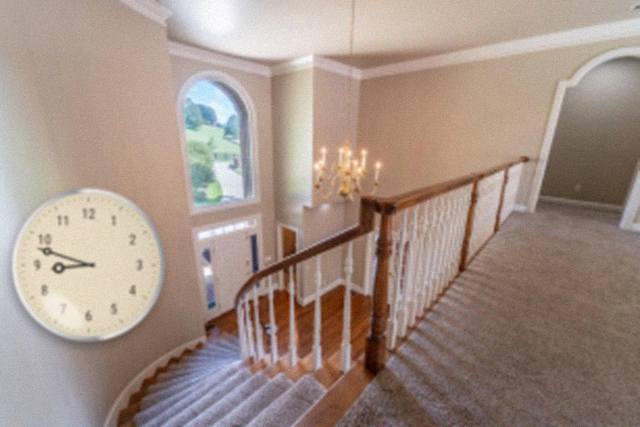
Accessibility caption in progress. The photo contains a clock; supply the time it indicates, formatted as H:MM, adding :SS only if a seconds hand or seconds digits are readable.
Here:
8:48
